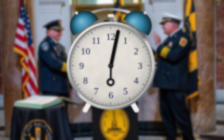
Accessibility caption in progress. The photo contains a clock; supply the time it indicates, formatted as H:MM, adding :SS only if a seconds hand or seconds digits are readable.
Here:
6:02
